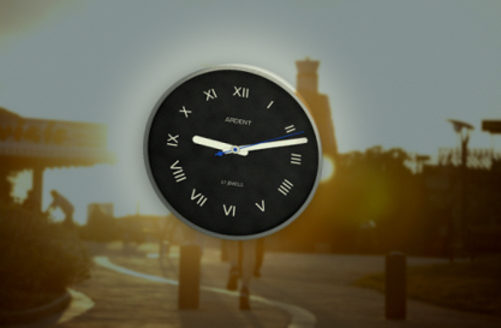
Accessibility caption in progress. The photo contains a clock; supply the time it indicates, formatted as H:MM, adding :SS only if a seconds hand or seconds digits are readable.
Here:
9:12:11
